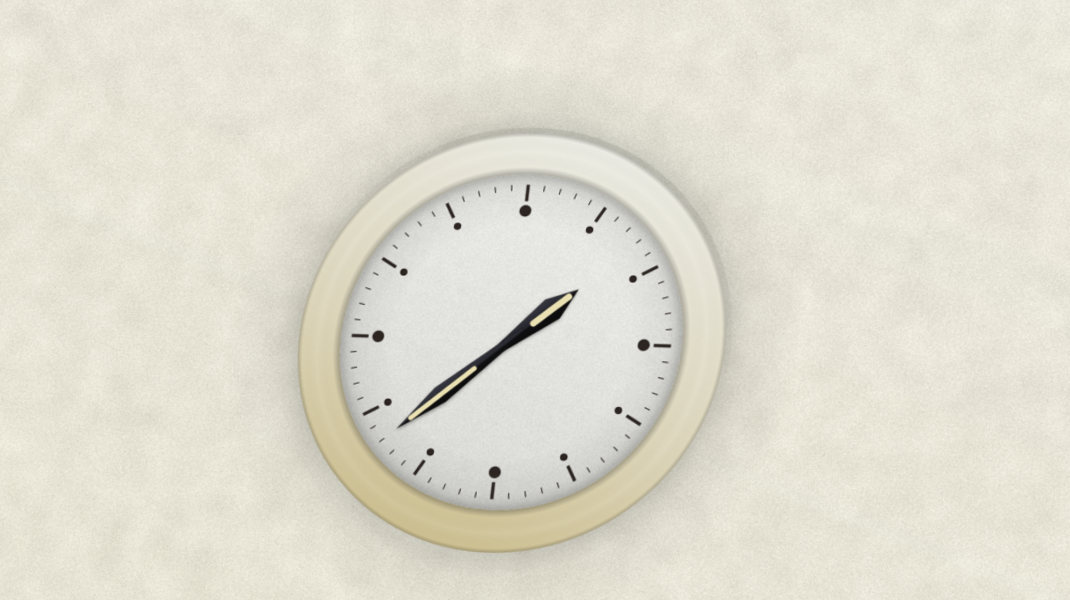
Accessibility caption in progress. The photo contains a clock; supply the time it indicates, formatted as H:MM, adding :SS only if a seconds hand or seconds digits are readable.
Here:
1:38
